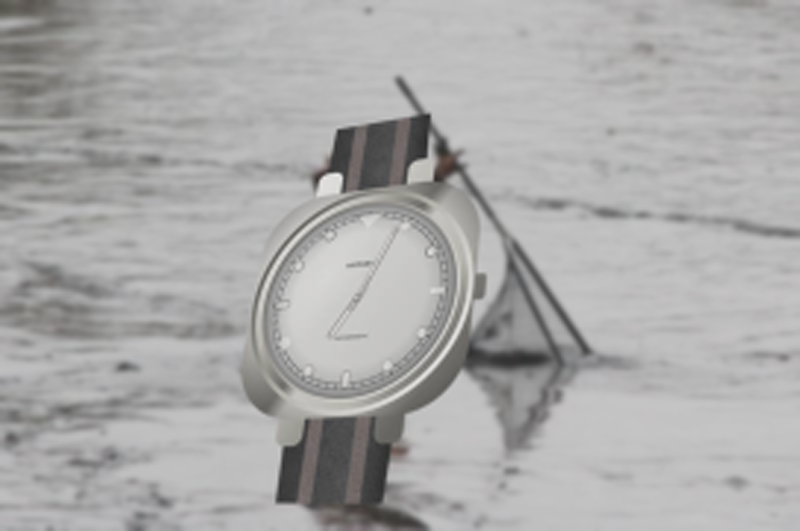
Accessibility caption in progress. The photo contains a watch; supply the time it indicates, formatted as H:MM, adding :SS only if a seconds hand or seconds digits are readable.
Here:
7:04
